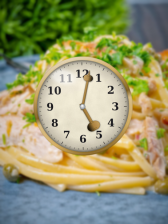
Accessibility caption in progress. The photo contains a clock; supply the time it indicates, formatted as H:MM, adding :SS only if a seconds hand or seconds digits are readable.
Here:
5:02
